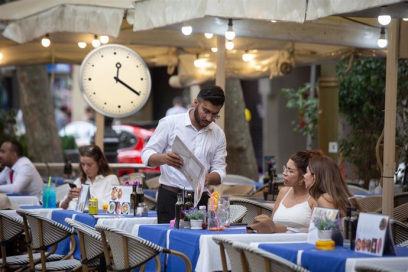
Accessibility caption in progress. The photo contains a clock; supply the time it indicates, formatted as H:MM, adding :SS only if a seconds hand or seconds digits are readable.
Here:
12:21
